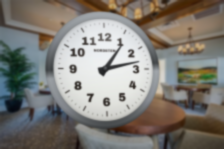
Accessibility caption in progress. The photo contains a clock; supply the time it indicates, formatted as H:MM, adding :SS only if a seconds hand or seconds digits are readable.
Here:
1:13
